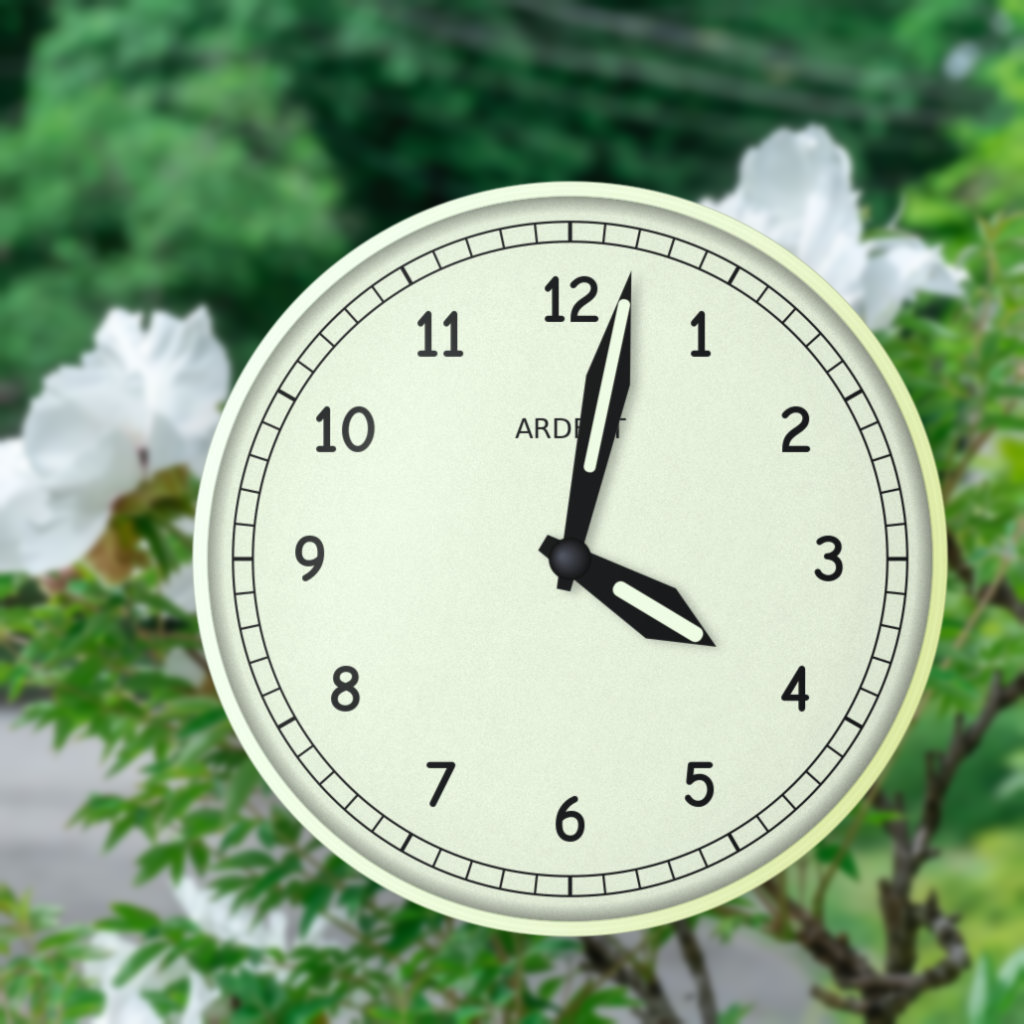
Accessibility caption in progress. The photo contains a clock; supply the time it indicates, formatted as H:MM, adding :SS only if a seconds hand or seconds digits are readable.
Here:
4:02
